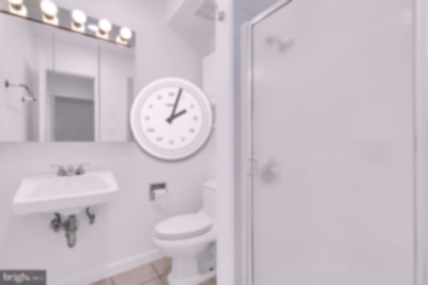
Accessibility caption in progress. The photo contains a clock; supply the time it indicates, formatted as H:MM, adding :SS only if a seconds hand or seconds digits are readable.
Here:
2:03
